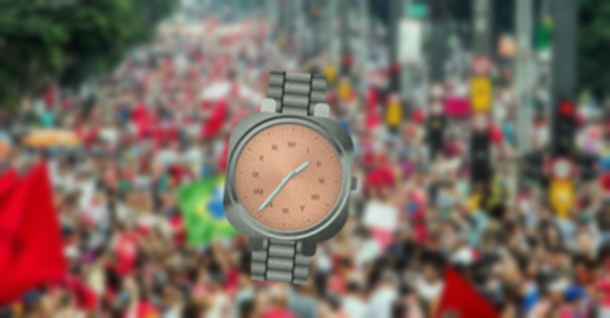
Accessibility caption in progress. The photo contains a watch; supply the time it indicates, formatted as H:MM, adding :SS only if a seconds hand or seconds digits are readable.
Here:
1:36
